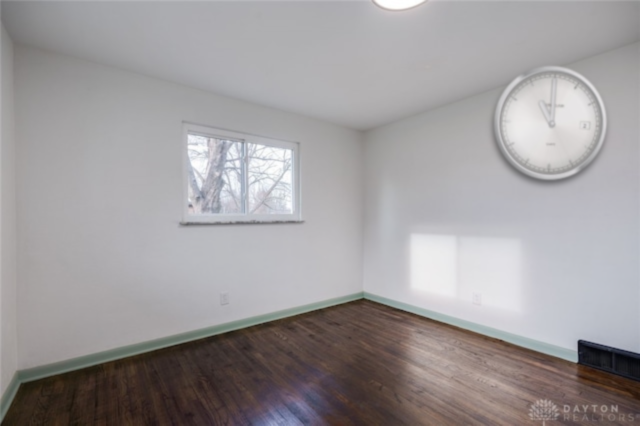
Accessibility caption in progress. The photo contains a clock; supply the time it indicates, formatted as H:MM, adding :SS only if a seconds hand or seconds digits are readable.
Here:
11:00
